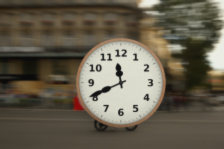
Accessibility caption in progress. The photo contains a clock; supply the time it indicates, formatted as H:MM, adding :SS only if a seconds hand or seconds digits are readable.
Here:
11:41
